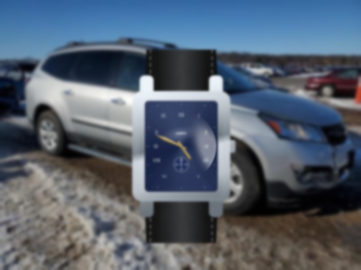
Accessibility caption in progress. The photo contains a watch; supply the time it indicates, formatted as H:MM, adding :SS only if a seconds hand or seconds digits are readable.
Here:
4:49
